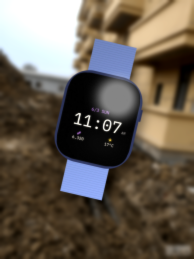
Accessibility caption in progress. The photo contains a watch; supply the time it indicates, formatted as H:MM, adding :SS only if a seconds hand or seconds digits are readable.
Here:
11:07
